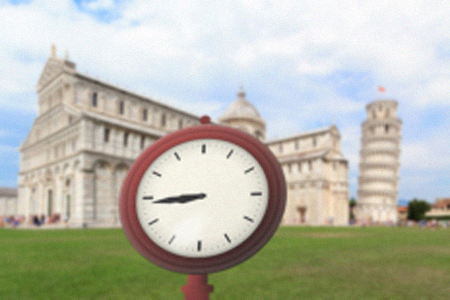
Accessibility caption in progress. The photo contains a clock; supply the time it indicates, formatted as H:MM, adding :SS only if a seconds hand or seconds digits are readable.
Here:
8:44
